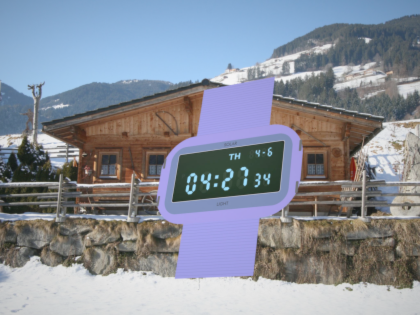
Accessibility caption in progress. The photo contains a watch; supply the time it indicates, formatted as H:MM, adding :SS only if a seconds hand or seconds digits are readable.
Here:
4:27:34
